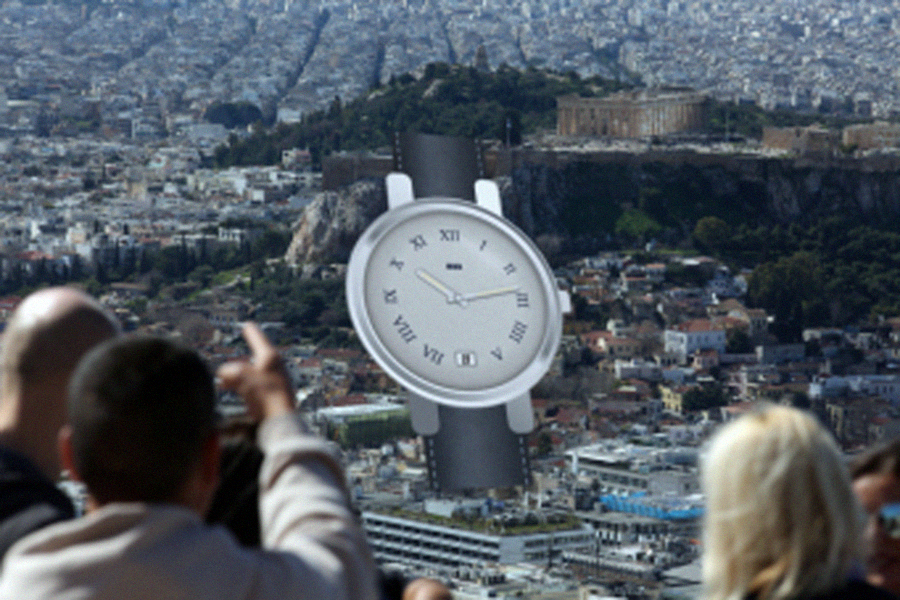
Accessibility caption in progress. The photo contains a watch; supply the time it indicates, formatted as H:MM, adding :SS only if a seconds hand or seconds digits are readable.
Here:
10:13
